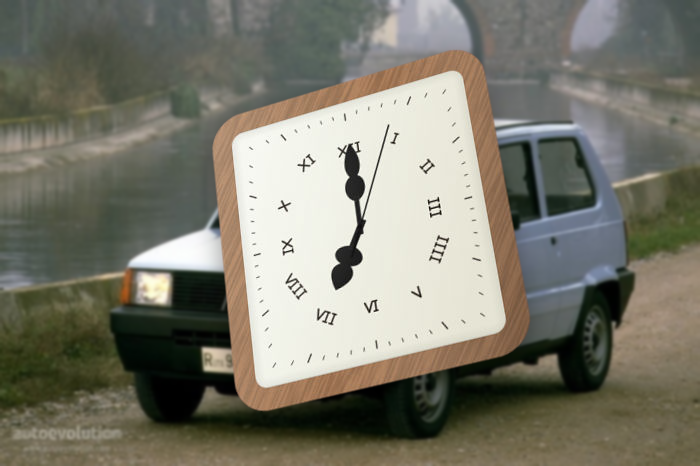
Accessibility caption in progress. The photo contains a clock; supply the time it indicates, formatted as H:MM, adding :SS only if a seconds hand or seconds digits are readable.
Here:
7:00:04
